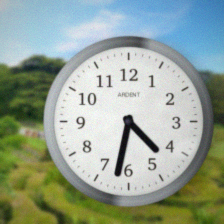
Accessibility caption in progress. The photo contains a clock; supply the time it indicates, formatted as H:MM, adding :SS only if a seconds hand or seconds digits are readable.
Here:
4:32
